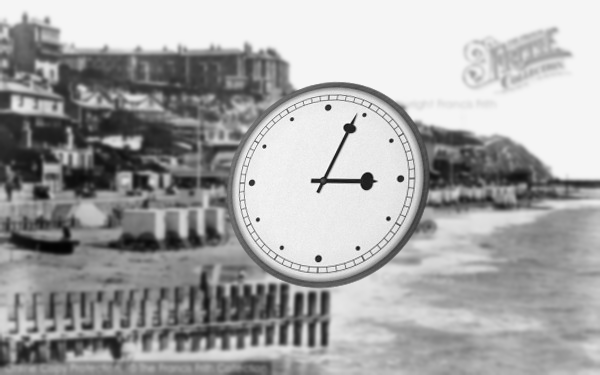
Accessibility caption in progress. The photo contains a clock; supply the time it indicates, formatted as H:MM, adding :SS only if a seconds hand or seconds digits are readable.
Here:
3:04
